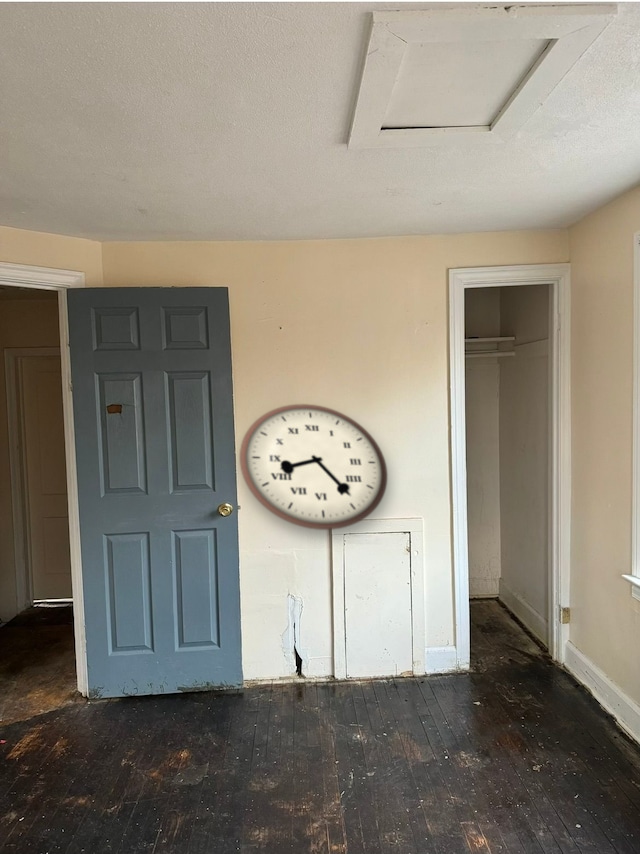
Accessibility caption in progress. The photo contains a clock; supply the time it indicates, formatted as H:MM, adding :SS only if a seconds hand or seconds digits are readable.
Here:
8:24
